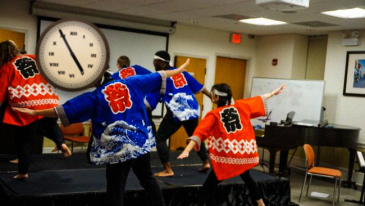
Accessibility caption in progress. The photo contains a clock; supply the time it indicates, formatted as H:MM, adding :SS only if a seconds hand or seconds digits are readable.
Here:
4:55
